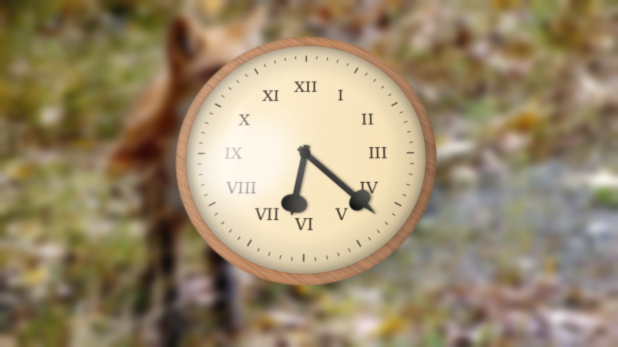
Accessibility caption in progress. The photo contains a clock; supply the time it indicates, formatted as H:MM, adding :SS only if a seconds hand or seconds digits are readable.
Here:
6:22
